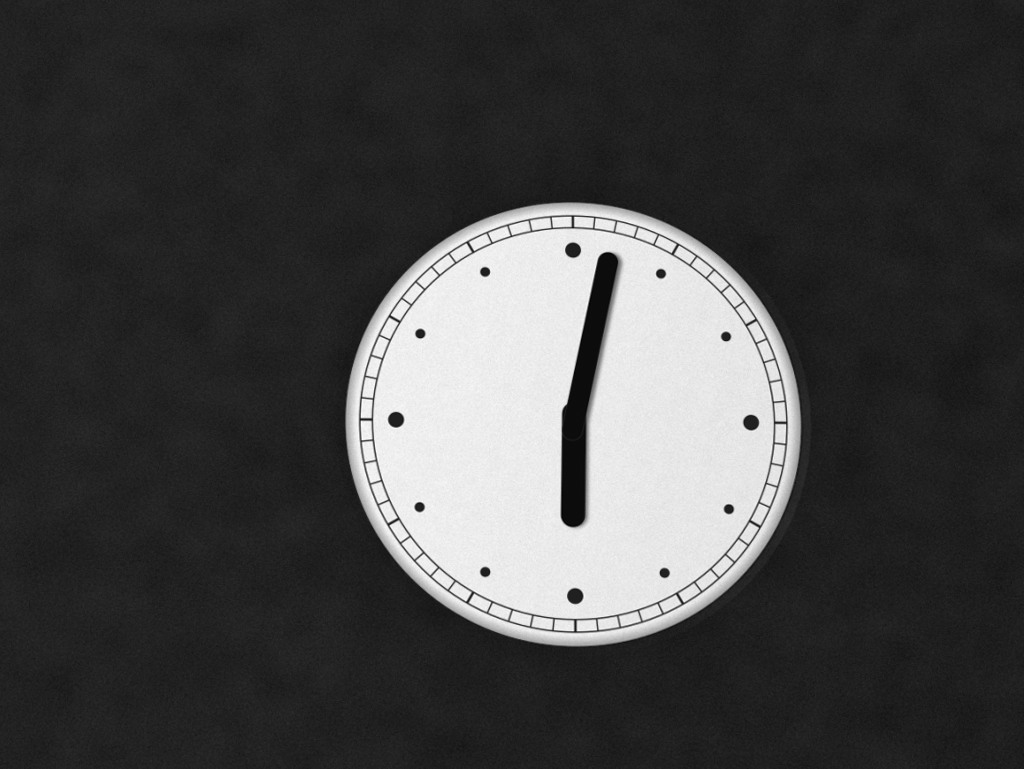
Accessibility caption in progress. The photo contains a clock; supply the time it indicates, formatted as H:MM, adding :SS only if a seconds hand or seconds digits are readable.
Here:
6:02
